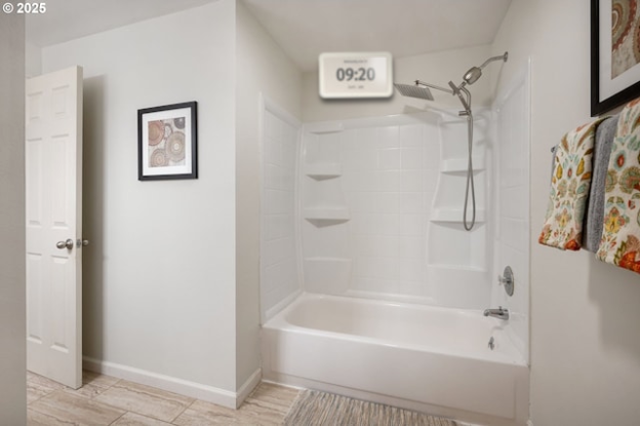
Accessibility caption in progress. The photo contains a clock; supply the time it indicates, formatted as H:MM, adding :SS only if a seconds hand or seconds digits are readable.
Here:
9:20
